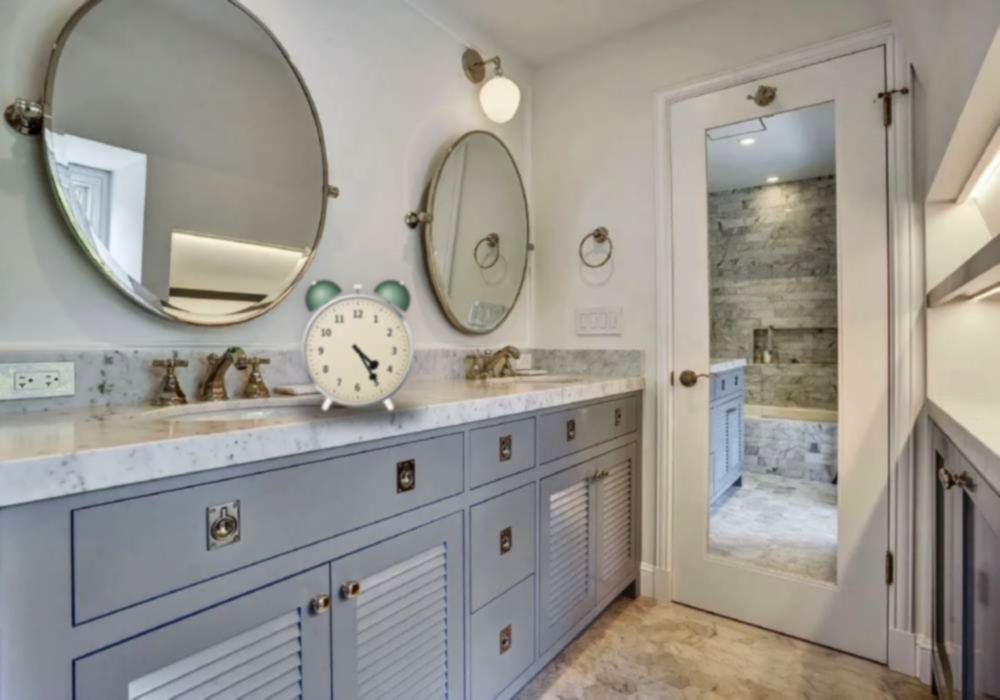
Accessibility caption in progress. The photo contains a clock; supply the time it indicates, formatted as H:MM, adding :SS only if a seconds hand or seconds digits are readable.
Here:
4:25
